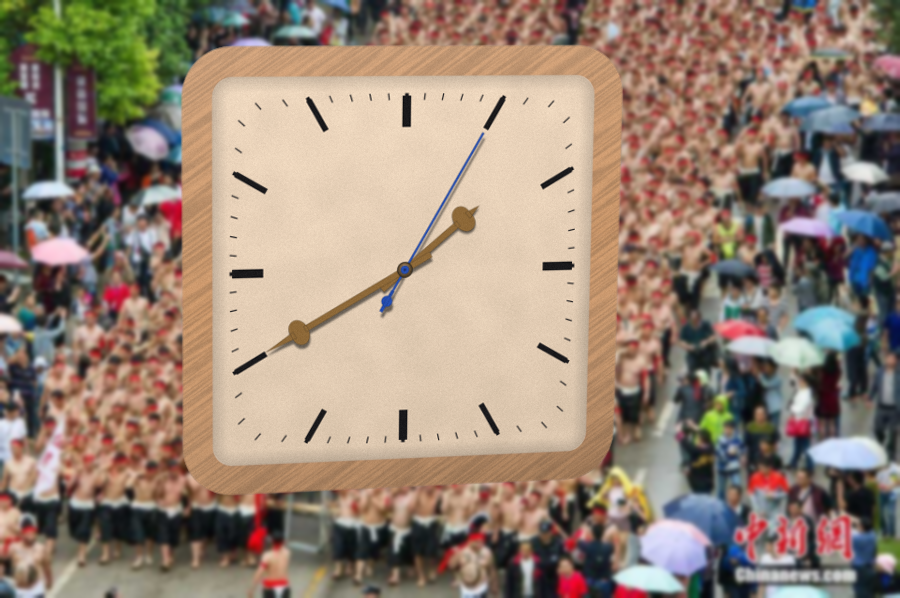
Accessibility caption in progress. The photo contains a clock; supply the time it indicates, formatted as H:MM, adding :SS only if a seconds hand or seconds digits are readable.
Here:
1:40:05
